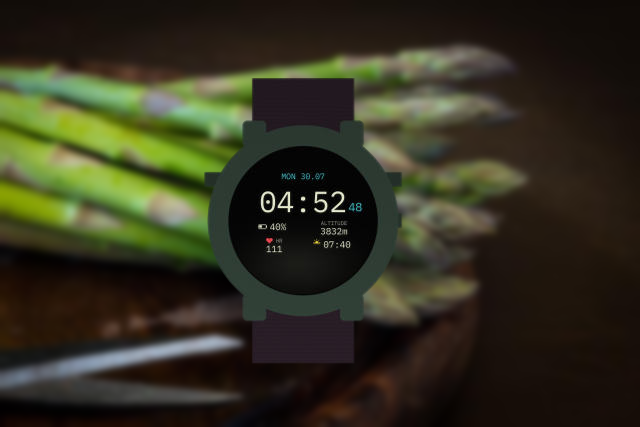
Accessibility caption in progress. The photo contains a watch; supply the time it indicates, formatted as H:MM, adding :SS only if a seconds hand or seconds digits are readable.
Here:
4:52:48
